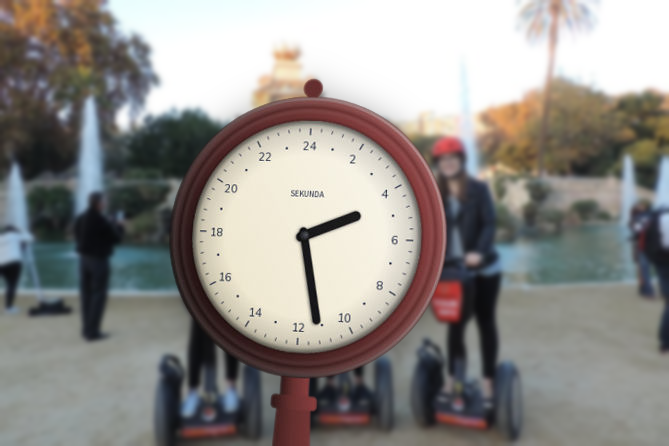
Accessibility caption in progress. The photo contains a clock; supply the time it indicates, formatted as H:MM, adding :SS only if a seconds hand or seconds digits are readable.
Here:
4:28
